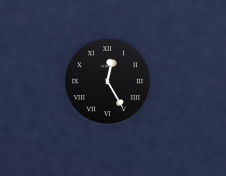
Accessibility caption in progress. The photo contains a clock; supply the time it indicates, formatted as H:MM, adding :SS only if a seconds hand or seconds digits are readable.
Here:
12:25
